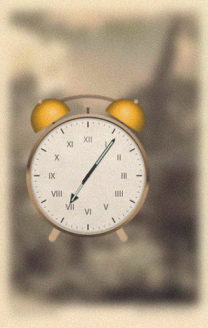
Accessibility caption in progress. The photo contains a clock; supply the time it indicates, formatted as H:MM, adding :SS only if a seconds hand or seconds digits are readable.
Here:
7:06
